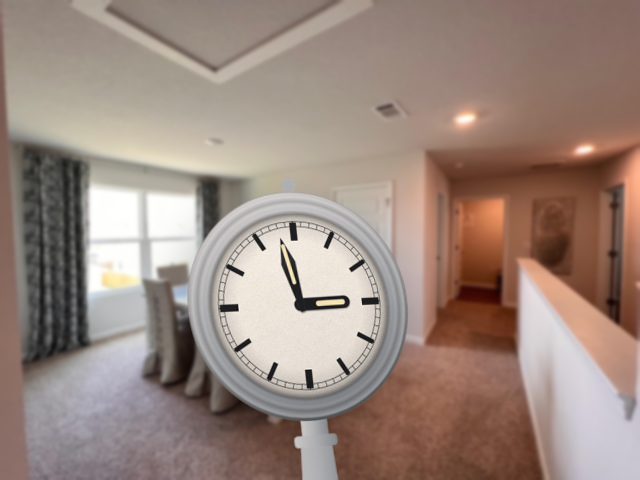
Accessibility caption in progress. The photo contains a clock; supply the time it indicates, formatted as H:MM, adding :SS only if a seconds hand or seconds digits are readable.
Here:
2:58
